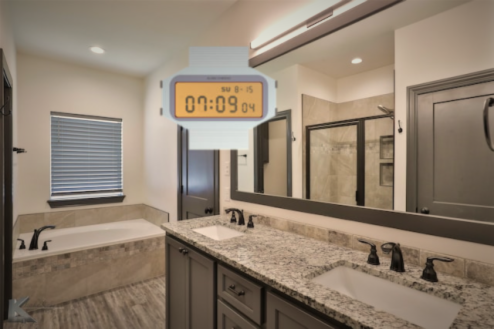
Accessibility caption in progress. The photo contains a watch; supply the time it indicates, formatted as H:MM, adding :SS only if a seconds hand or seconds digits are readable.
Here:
7:09:04
